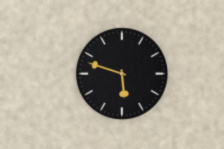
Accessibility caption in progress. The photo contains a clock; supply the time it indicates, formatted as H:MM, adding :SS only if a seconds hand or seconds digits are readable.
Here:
5:48
